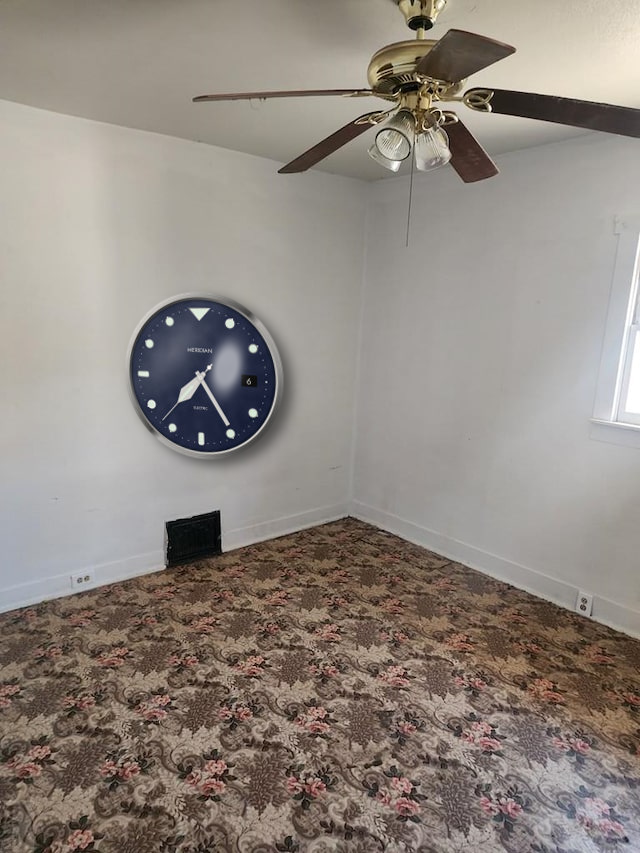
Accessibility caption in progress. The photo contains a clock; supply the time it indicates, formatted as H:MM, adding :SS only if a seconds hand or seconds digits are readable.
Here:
7:24:37
